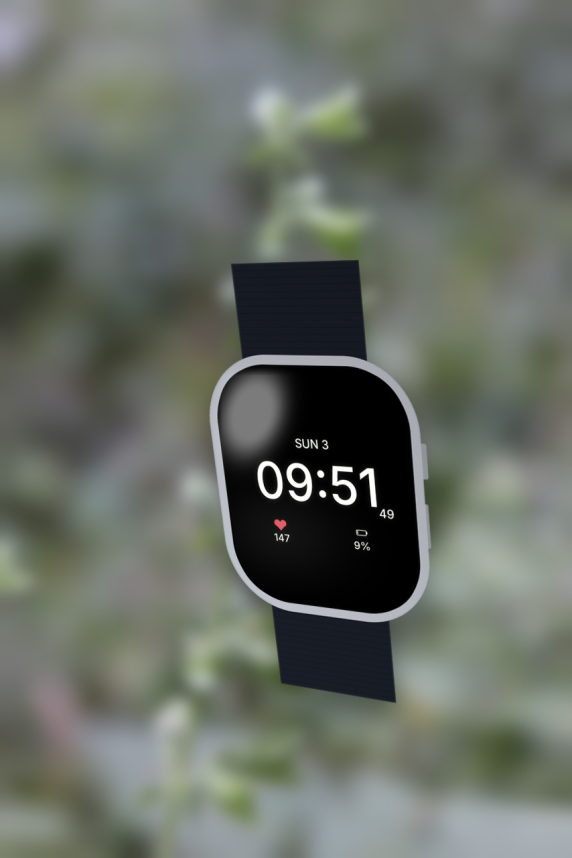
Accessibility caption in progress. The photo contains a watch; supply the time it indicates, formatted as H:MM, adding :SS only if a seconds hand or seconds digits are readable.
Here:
9:51:49
